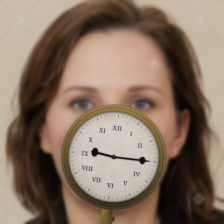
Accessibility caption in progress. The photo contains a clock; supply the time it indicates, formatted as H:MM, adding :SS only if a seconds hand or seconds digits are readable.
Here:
9:15
